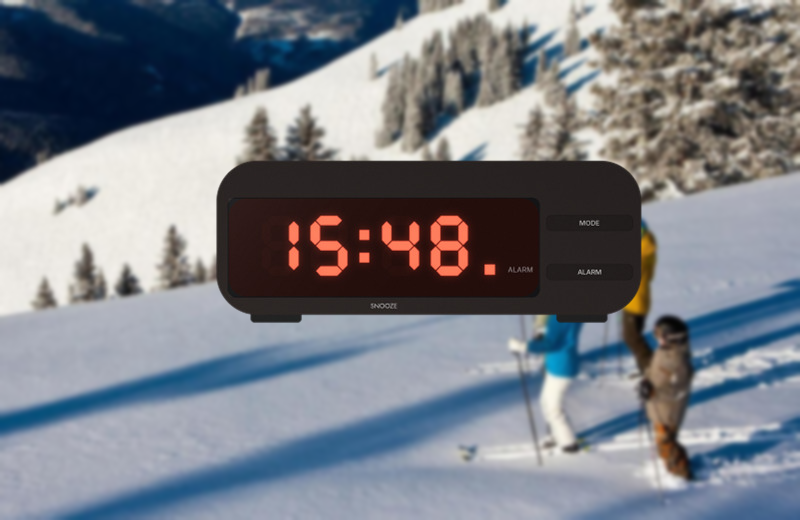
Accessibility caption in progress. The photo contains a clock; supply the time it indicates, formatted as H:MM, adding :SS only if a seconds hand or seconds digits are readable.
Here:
15:48
